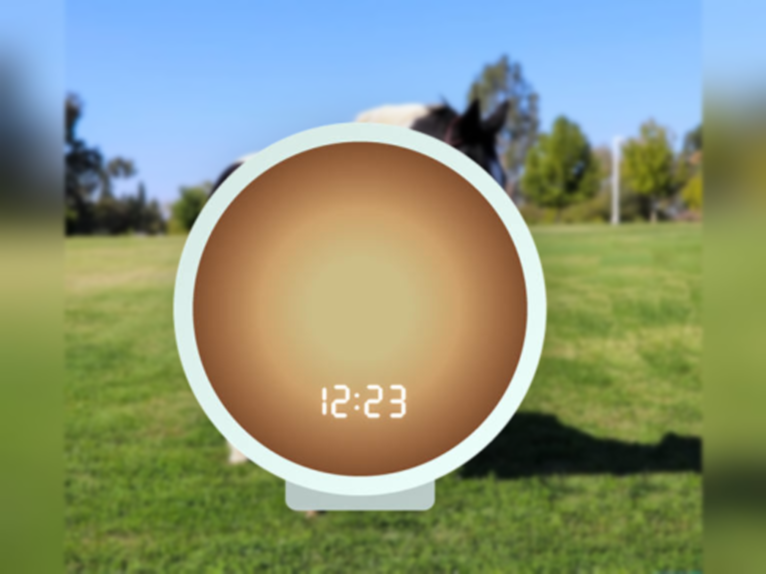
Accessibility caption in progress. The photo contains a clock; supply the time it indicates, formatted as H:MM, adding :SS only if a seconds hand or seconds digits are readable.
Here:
12:23
